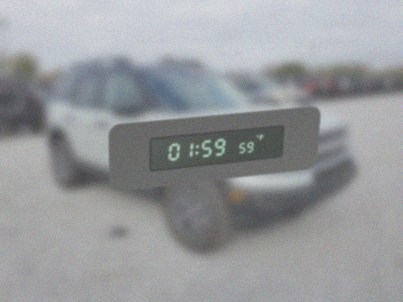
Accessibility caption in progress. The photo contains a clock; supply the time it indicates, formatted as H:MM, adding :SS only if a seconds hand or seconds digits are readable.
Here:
1:59
